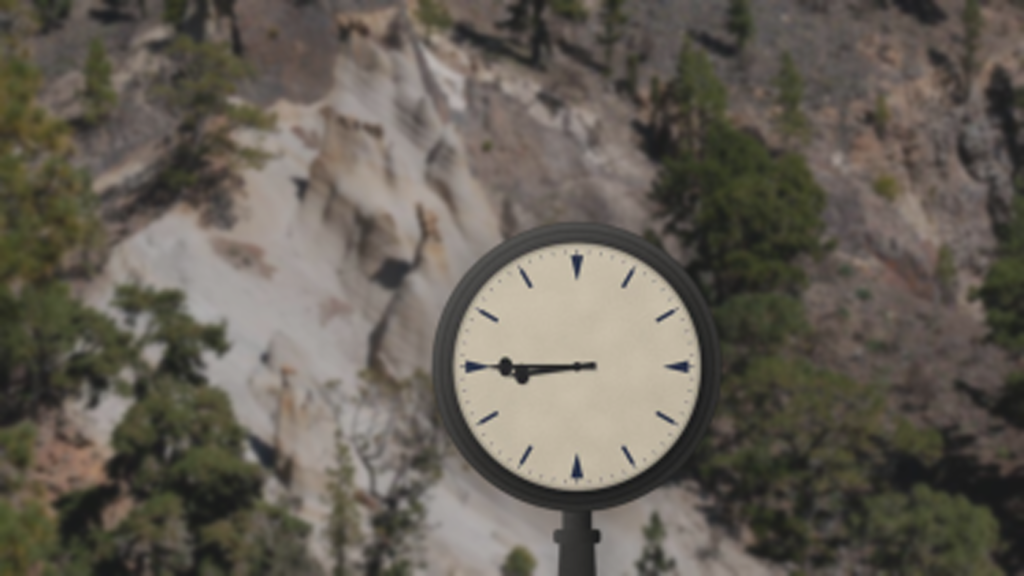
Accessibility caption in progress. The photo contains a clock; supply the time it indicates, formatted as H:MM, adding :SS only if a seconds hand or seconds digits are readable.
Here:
8:45
